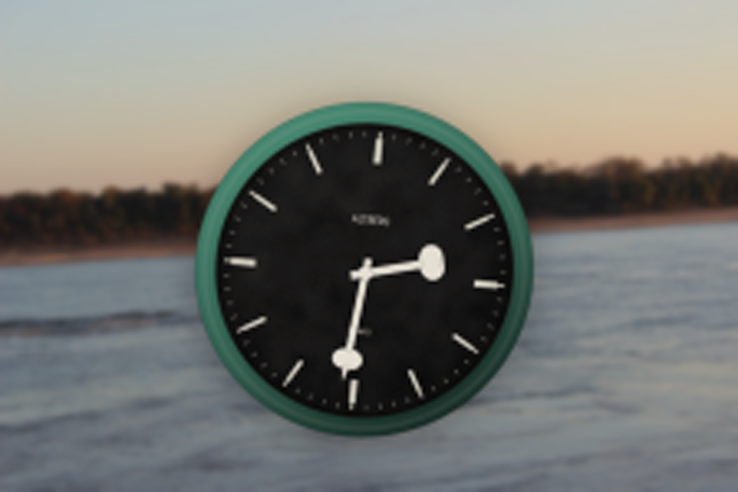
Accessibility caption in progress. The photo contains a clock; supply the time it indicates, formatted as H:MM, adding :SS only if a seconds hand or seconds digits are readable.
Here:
2:31
